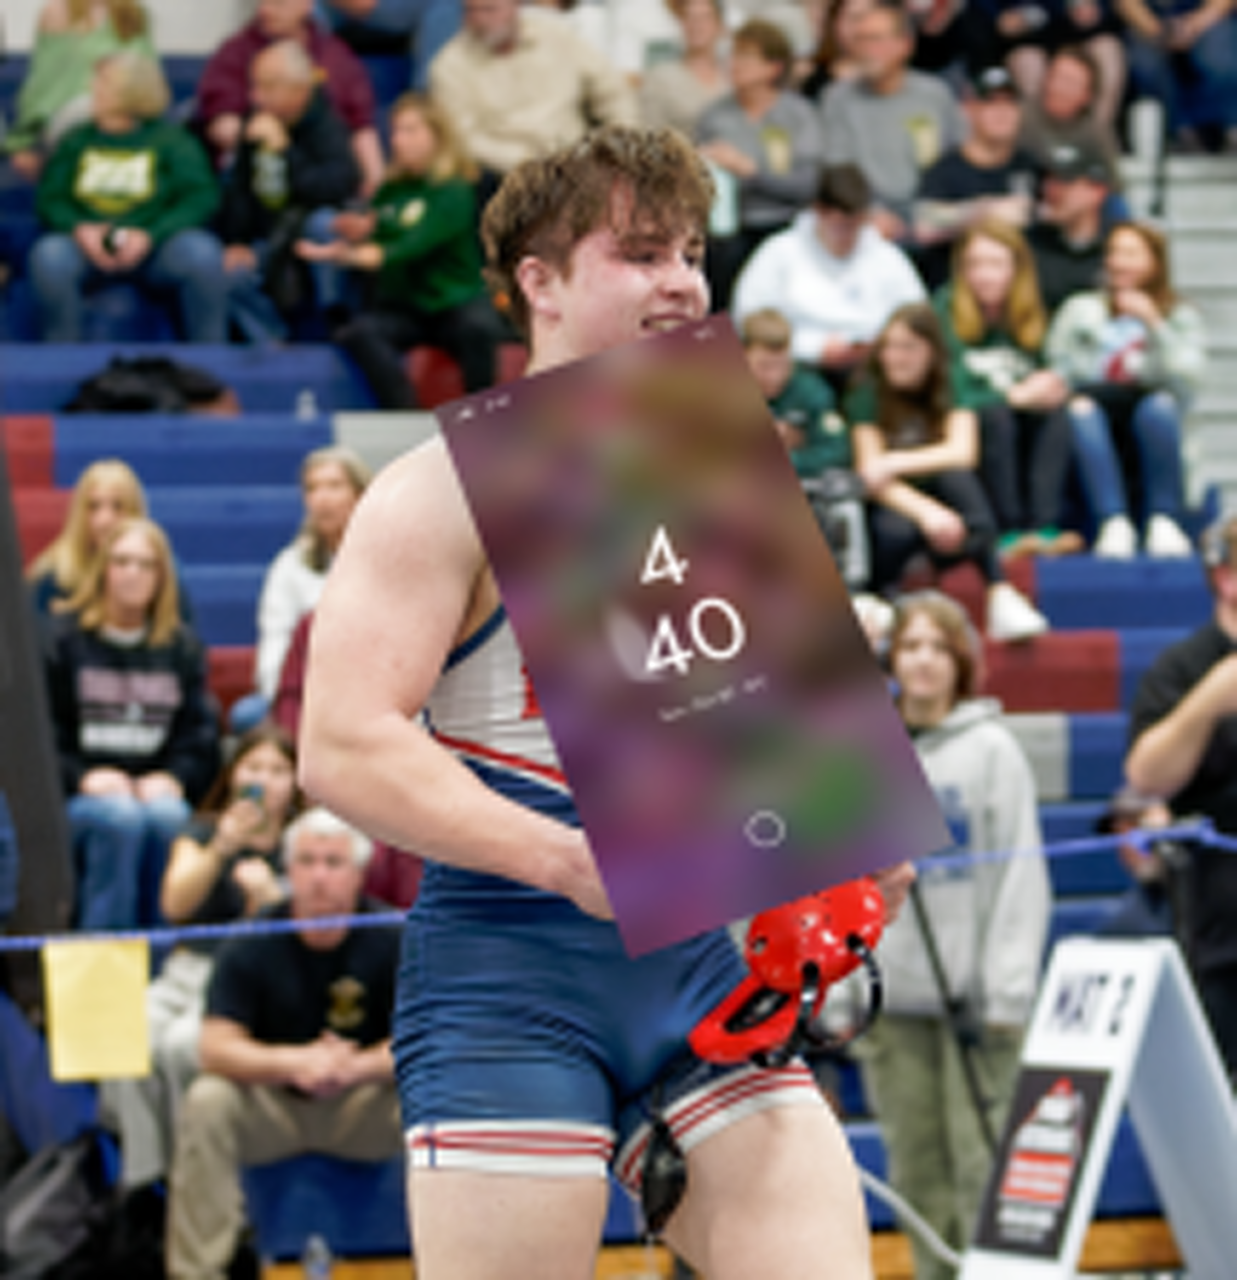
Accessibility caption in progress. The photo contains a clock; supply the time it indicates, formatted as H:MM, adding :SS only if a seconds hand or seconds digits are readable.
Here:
4:40
